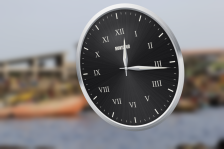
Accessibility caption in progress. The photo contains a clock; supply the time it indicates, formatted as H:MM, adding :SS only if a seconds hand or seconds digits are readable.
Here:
12:16
